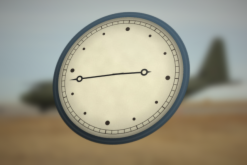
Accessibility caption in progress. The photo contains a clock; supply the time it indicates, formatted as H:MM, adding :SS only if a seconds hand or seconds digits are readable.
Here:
2:43
